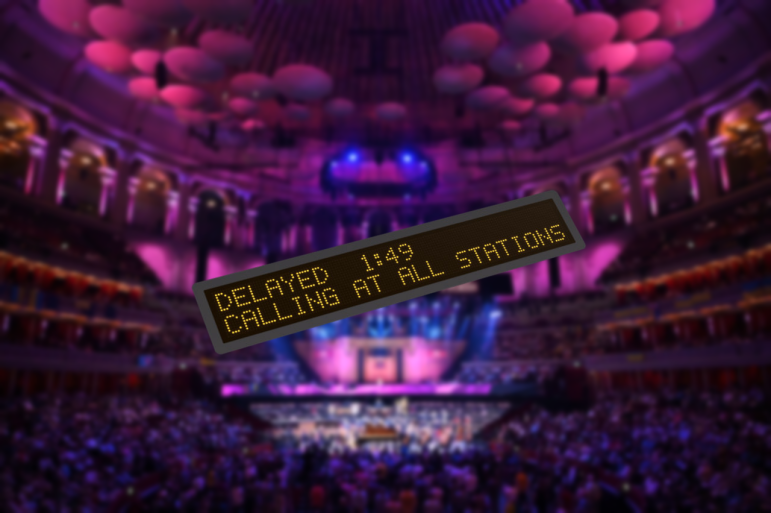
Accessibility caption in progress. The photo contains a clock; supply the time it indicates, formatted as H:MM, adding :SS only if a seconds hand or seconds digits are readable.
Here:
1:49
